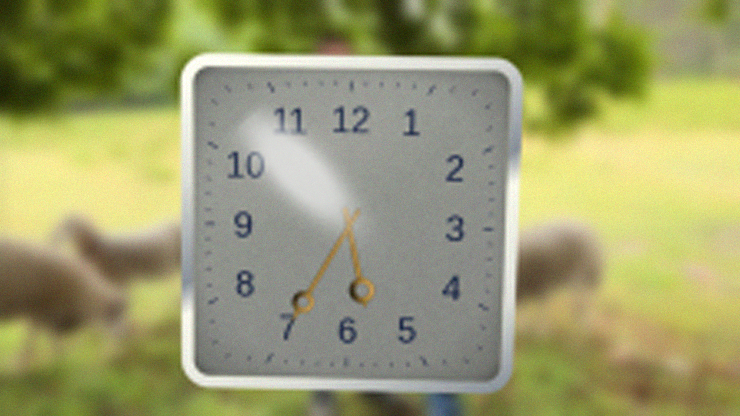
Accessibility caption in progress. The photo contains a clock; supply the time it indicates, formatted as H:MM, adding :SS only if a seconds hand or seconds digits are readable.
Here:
5:35
